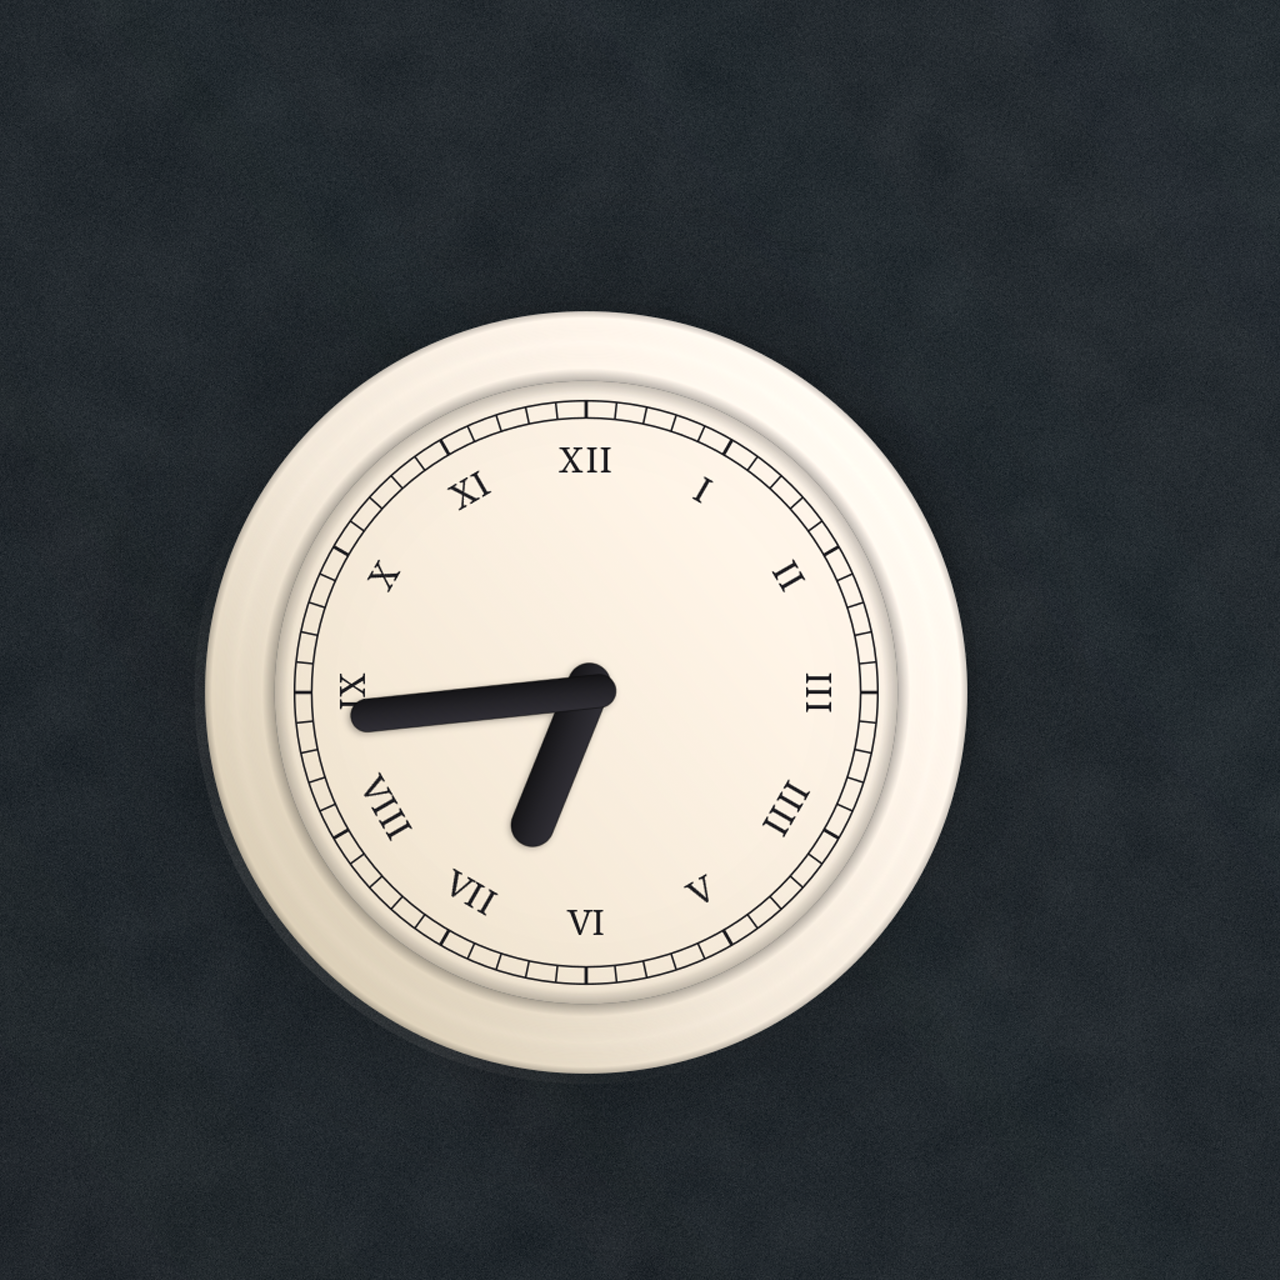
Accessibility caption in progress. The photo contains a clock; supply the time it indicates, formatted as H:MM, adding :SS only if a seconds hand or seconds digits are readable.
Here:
6:44
